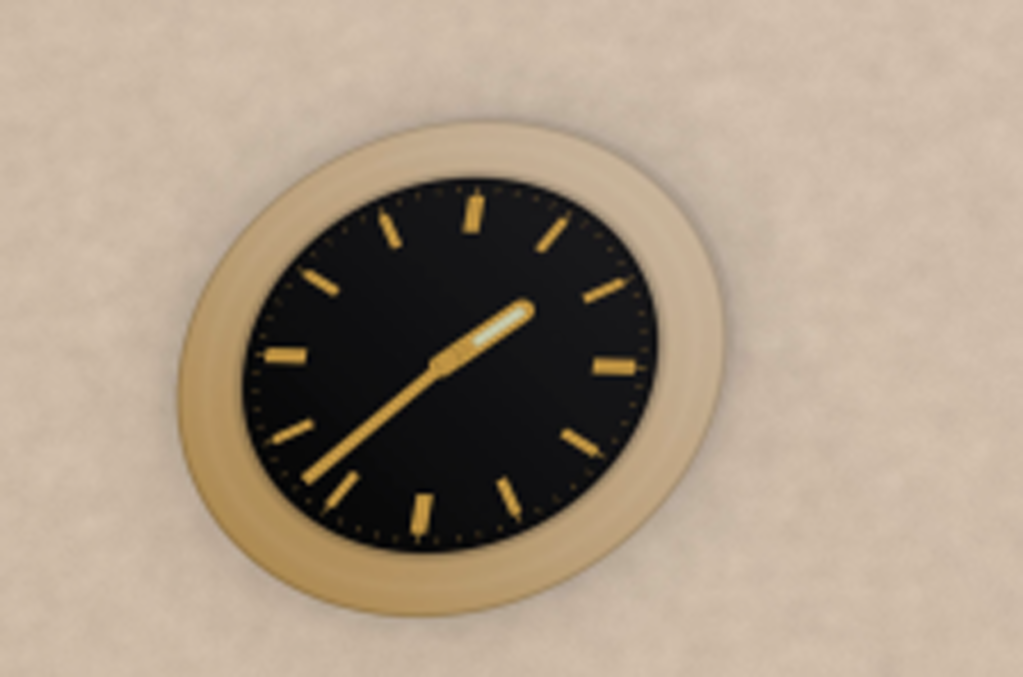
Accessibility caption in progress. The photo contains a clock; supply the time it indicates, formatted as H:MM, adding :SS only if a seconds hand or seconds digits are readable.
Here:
1:37
